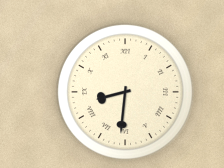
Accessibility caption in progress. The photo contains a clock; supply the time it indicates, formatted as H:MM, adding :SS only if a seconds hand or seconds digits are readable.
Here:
8:31
